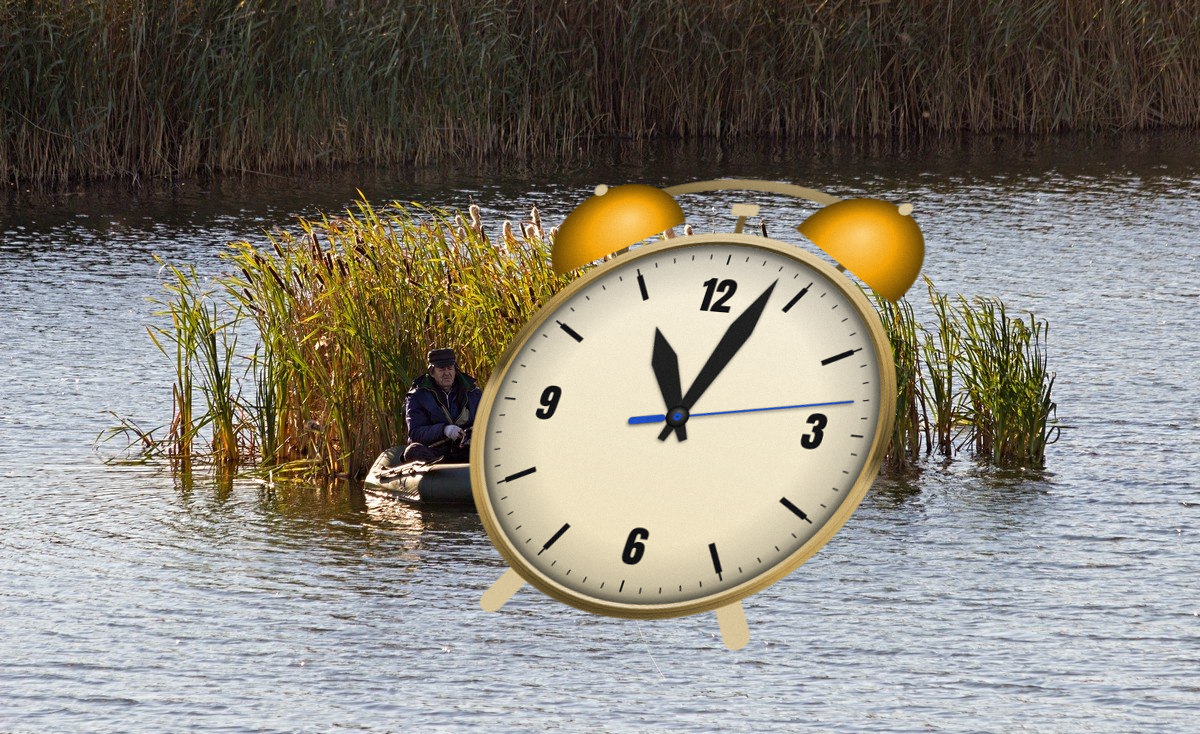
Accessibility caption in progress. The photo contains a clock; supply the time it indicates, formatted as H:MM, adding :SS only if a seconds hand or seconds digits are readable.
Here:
11:03:13
